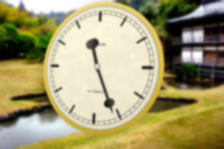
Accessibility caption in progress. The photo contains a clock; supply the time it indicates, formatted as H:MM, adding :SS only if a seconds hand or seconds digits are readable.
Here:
11:26
